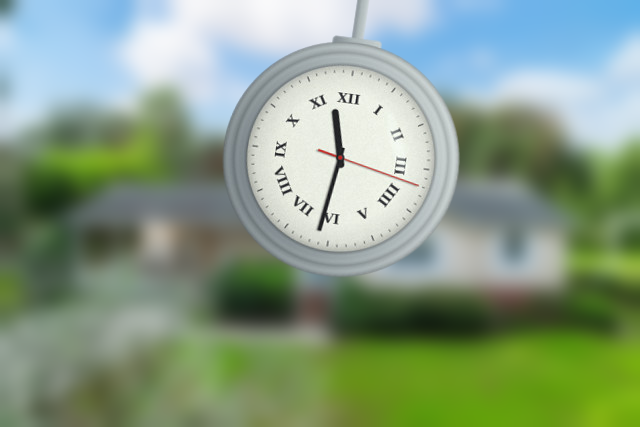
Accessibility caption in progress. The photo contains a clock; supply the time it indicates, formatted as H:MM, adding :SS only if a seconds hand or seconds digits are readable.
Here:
11:31:17
